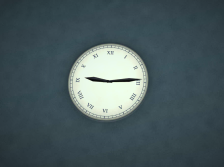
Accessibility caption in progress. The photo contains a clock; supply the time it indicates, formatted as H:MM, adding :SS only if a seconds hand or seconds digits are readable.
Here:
9:14
